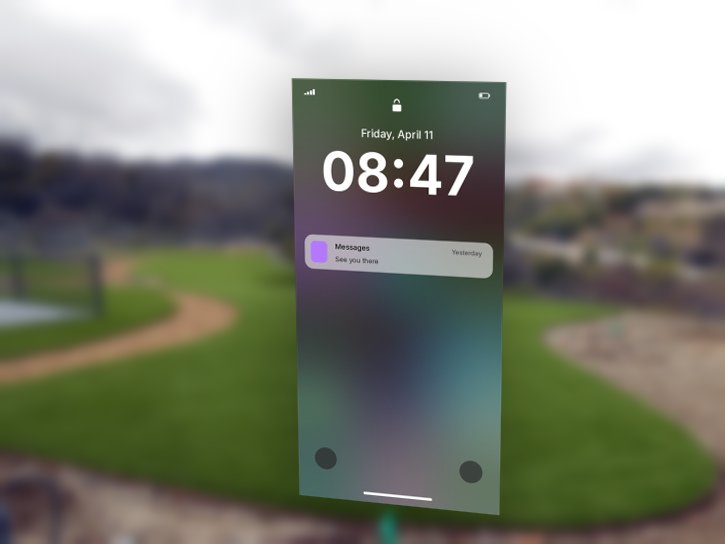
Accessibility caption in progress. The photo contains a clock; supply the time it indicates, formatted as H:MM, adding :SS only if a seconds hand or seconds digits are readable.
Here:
8:47
